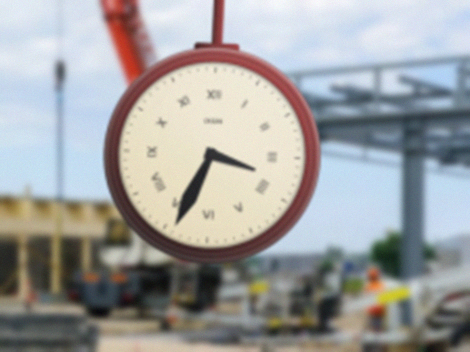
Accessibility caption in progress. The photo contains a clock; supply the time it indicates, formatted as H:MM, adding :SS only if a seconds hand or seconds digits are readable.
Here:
3:34
